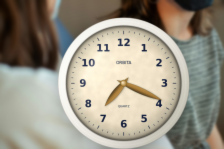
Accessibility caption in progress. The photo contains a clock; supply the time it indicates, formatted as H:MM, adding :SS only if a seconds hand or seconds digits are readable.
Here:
7:19
